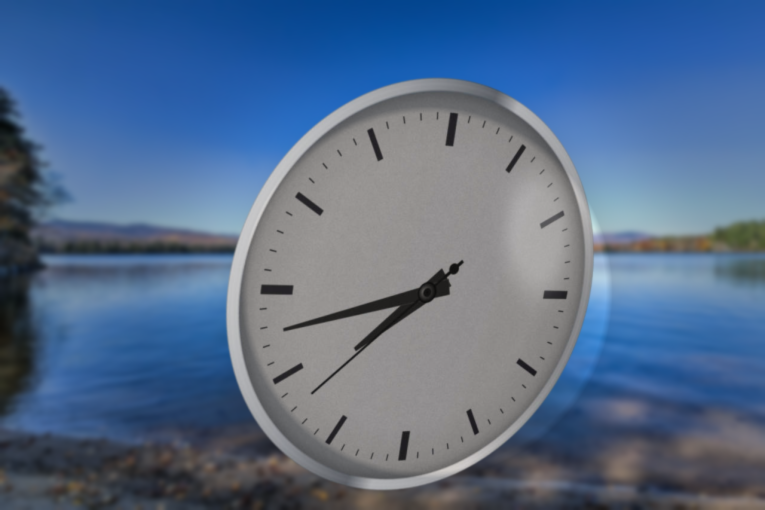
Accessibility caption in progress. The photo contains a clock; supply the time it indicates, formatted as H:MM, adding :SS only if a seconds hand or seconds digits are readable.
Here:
7:42:38
